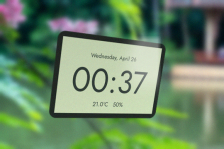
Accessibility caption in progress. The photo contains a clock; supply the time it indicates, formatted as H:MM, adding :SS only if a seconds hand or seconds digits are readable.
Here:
0:37
